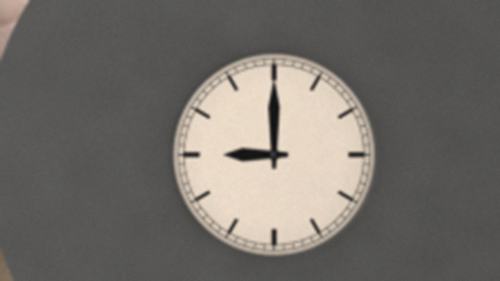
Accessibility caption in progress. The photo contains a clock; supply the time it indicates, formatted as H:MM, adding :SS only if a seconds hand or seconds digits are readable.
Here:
9:00
